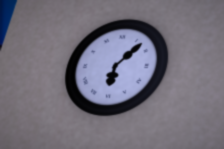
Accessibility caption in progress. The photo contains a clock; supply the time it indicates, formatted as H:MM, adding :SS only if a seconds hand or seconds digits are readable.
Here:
6:07
